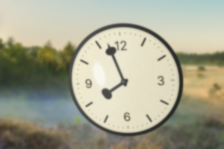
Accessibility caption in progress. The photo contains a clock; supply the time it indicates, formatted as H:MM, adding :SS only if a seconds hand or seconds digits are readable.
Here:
7:57
